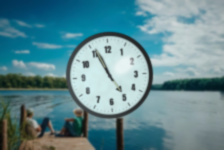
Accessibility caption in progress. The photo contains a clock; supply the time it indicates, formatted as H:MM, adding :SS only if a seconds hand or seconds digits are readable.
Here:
4:56
